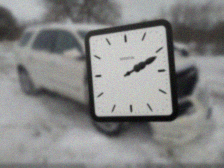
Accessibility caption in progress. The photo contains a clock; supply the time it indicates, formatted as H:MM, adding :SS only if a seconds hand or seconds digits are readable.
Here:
2:11
